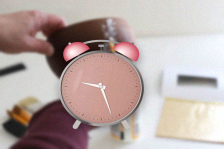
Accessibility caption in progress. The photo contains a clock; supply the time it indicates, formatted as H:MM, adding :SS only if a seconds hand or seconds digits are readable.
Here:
9:27
